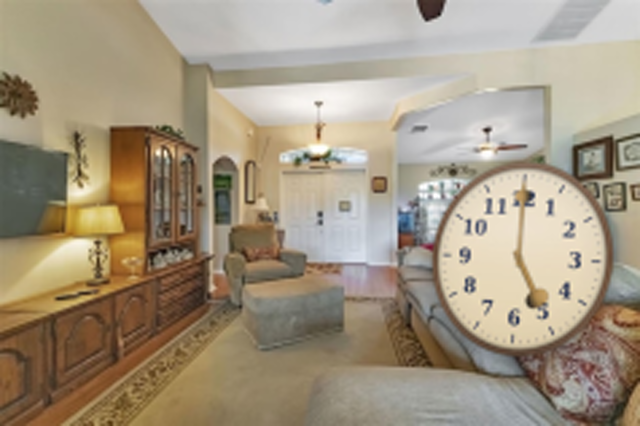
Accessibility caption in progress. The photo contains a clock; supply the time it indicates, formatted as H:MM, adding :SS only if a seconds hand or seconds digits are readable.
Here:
5:00
